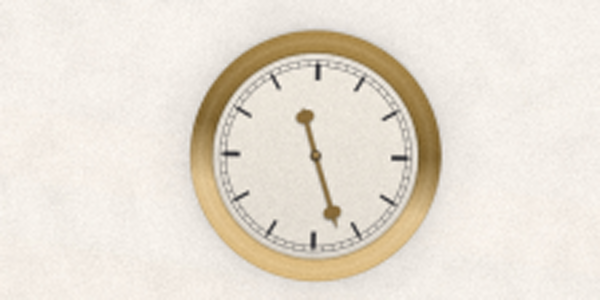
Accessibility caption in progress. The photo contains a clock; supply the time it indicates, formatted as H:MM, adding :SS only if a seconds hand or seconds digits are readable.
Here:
11:27
